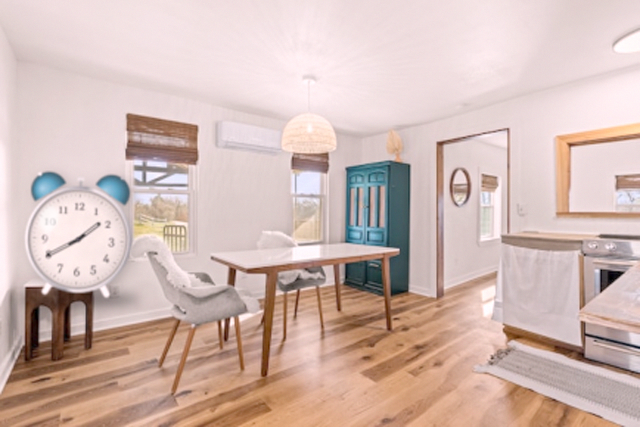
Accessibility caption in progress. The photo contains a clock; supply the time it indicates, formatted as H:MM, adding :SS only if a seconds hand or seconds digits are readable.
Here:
1:40
